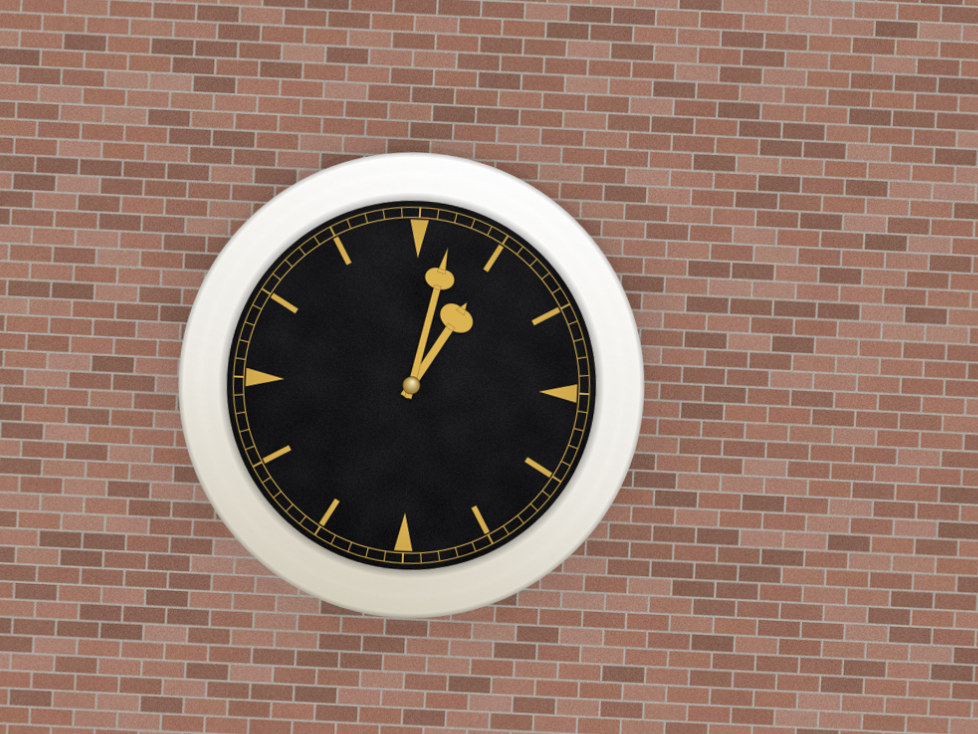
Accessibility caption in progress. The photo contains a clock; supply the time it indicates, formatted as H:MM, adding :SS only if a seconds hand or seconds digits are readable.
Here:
1:02
